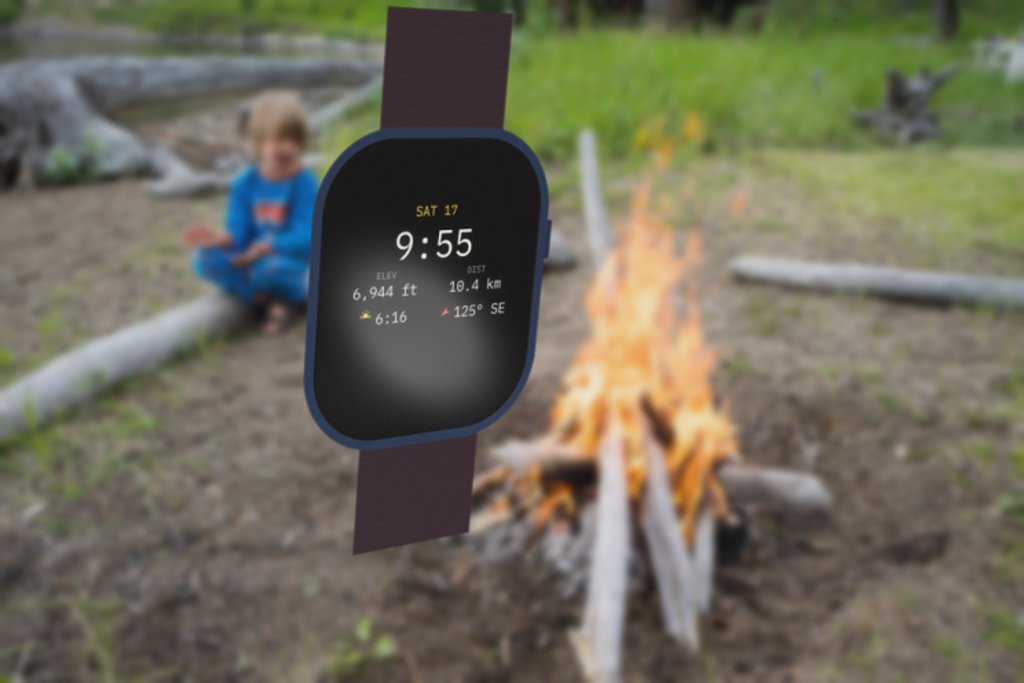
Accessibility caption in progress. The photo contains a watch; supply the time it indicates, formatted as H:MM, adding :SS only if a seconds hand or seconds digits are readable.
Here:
9:55
